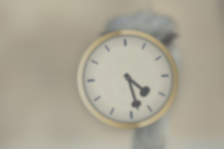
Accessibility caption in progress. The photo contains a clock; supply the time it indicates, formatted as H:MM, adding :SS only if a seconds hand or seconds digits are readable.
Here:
4:28
